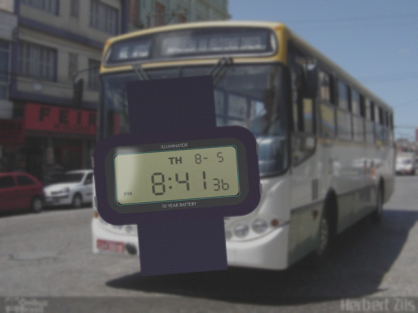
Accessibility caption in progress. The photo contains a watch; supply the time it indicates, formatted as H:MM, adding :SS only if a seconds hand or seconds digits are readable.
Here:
8:41:36
